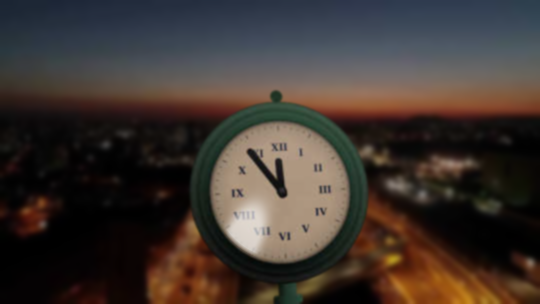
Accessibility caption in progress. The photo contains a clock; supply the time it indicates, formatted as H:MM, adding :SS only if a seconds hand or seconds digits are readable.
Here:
11:54
